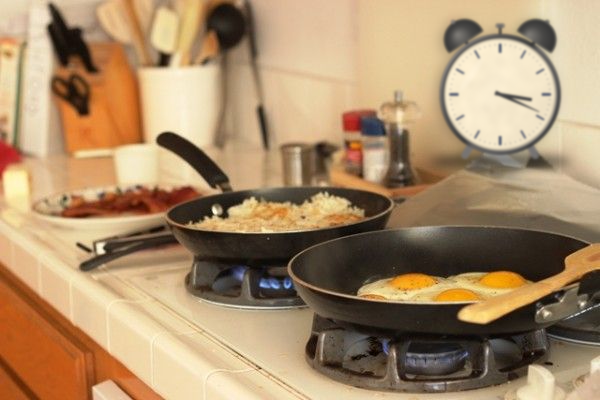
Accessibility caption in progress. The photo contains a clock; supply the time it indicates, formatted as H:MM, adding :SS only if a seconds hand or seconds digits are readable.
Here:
3:19
